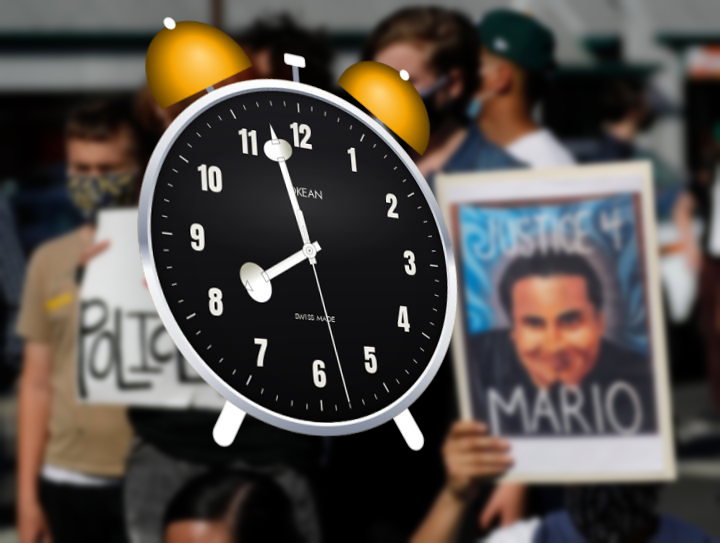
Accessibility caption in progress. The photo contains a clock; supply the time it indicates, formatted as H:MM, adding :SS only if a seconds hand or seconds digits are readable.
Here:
7:57:28
